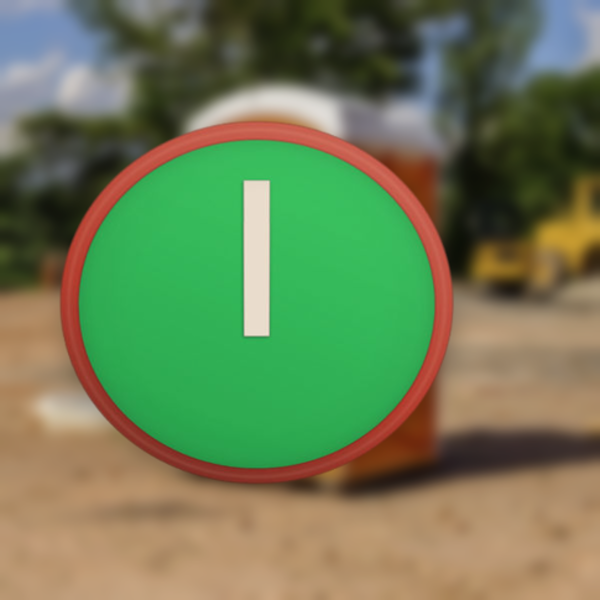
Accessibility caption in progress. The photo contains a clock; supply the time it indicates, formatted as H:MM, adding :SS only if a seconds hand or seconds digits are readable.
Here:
12:00
